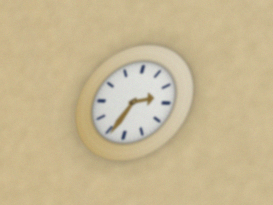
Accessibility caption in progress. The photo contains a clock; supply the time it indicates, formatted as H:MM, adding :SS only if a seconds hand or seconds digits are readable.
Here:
2:34
